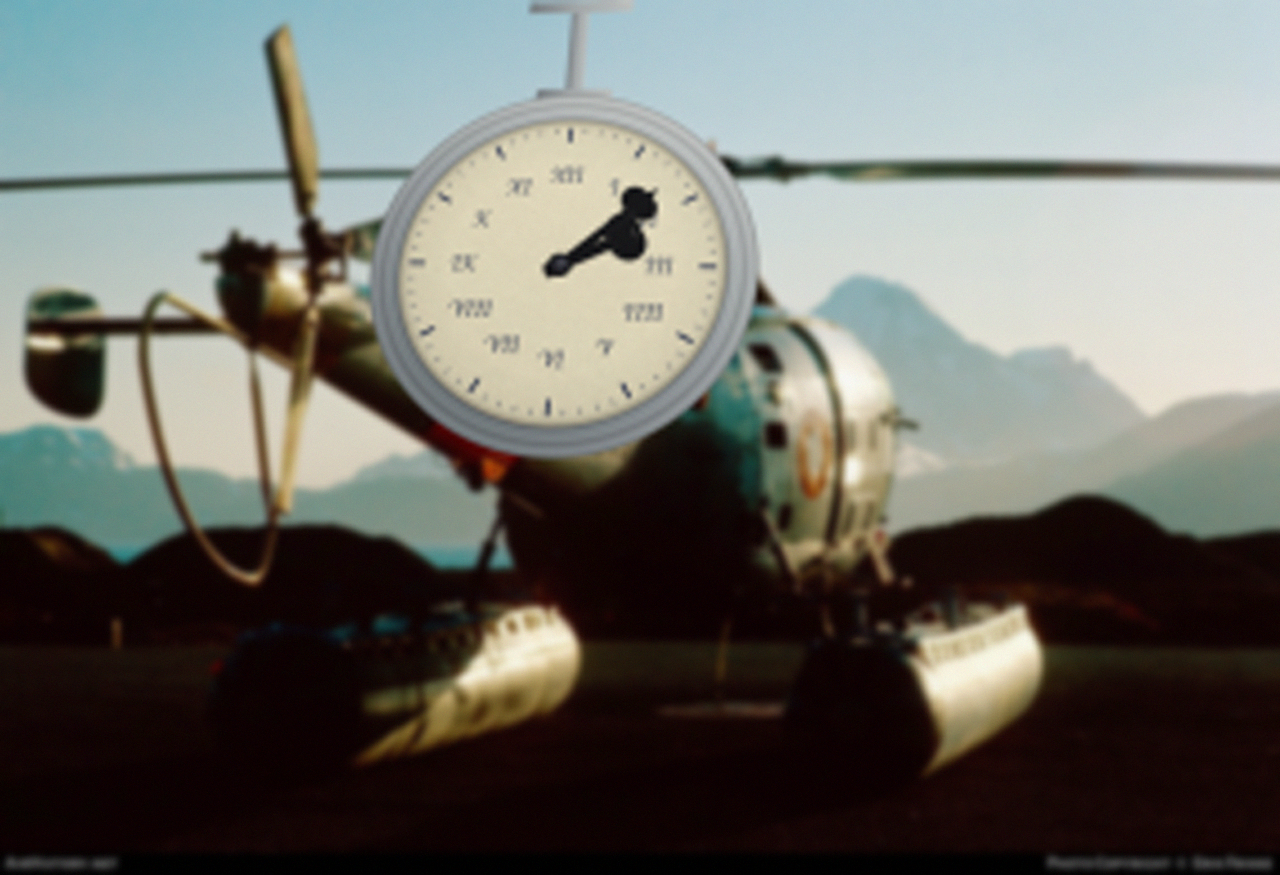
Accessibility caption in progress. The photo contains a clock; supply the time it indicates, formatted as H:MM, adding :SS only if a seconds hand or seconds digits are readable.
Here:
2:08
